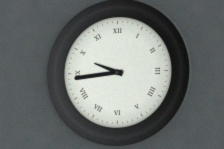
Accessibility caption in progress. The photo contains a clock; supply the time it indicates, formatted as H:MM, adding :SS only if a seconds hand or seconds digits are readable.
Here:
9:44
